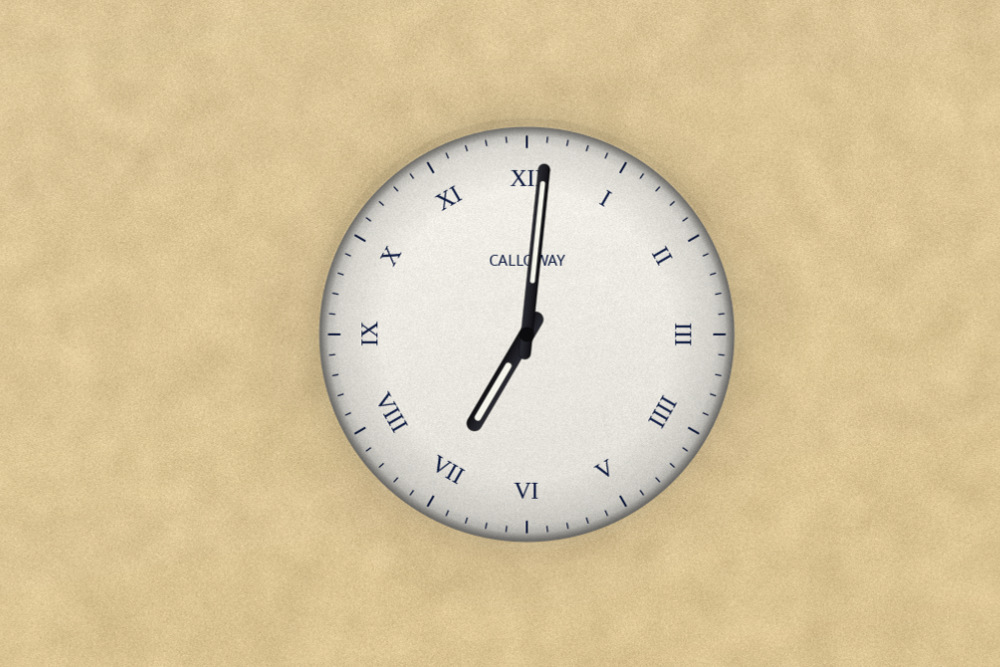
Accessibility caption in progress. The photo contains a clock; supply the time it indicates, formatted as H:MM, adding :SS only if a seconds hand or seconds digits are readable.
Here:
7:01
